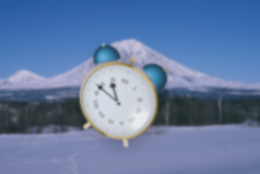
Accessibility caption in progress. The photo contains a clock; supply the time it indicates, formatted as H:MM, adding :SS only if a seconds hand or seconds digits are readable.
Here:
10:48
